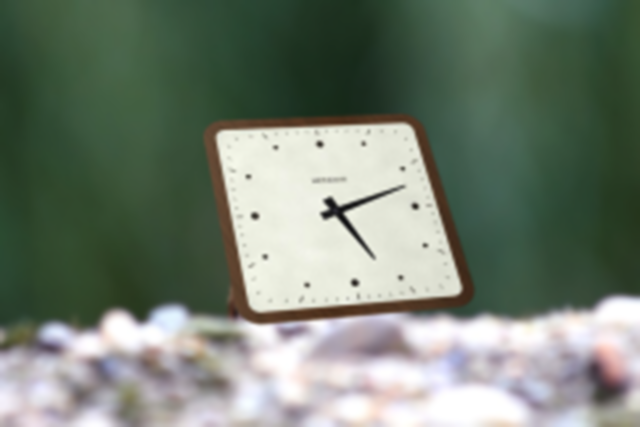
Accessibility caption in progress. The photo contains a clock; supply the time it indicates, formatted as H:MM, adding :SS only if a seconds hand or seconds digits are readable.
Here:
5:12
